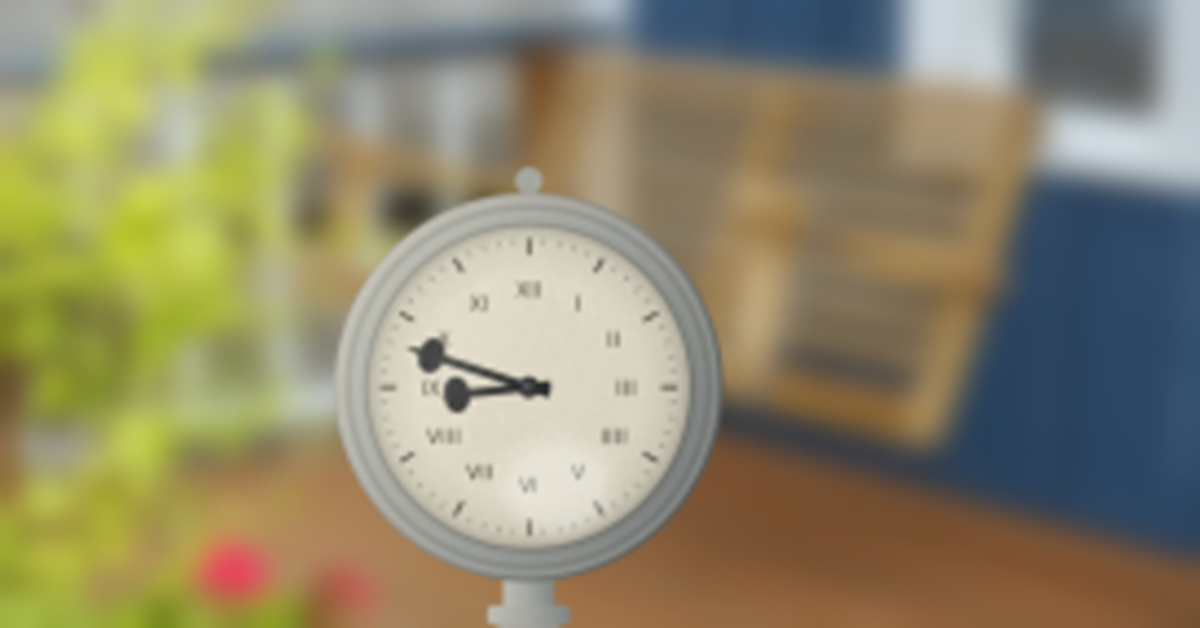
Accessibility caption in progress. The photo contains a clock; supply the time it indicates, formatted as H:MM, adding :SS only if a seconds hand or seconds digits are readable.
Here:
8:48
